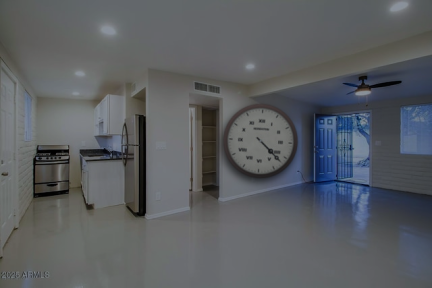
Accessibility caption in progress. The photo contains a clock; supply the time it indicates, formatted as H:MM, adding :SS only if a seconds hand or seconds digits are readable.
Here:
4:22
